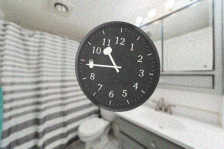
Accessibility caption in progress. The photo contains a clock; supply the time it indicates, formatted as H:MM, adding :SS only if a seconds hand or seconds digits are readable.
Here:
10:44
